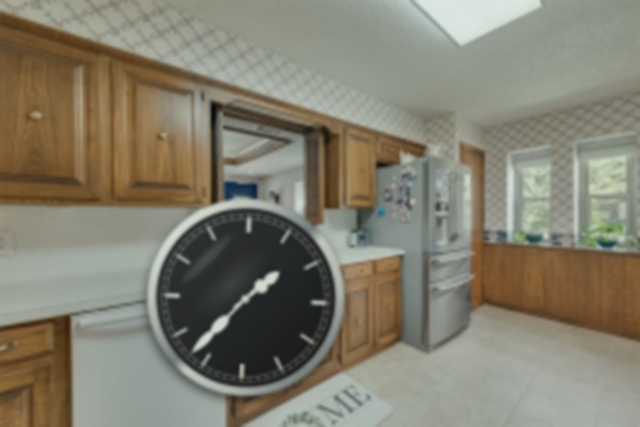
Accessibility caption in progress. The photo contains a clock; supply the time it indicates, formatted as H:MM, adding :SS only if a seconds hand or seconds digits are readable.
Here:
1:37
